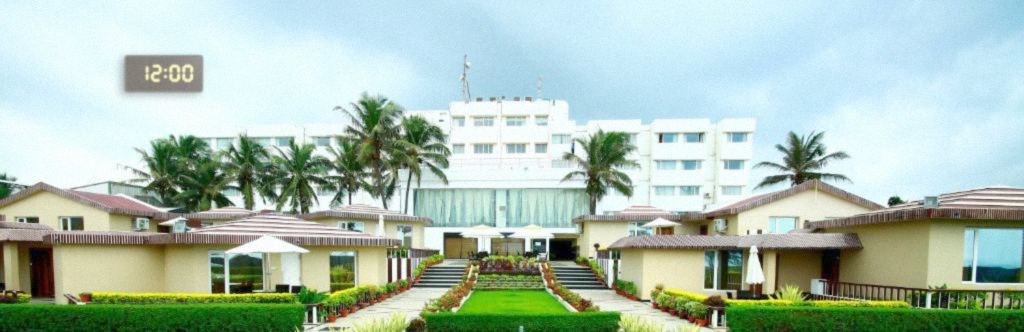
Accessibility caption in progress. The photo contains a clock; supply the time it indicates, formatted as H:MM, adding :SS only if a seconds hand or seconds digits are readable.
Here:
12:00
